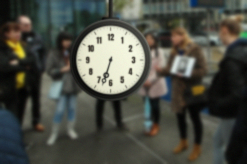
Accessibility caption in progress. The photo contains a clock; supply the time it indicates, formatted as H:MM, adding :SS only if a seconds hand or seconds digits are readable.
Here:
6:33
